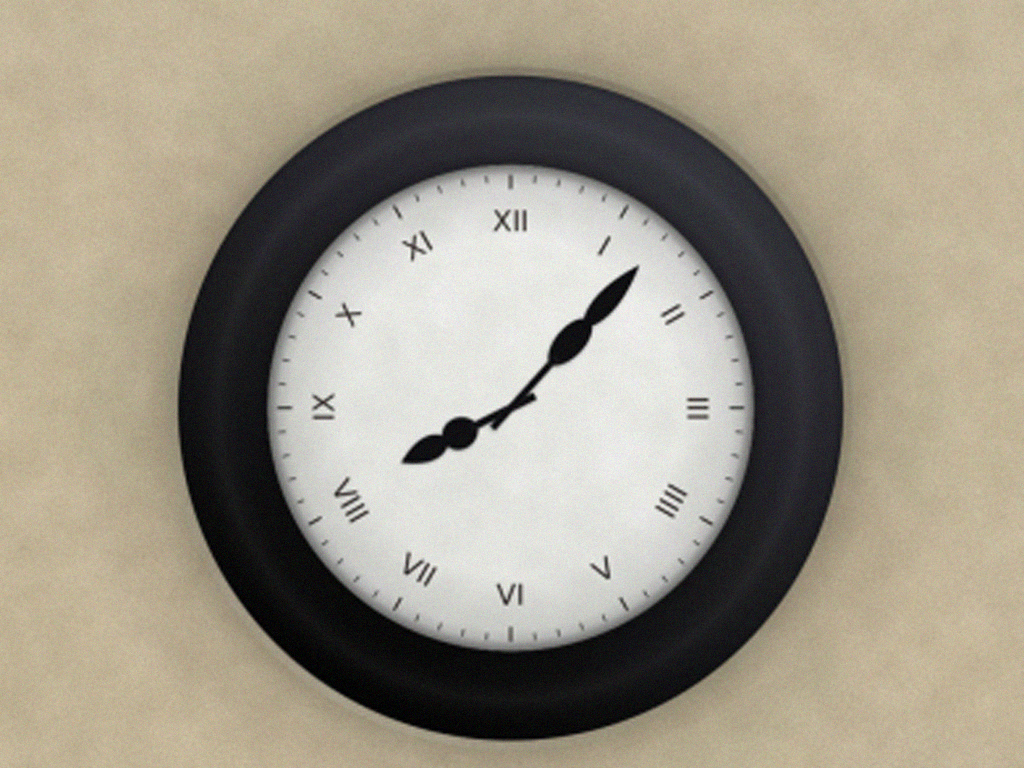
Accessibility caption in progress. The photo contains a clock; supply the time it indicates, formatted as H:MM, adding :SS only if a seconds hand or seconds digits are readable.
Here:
8:07
